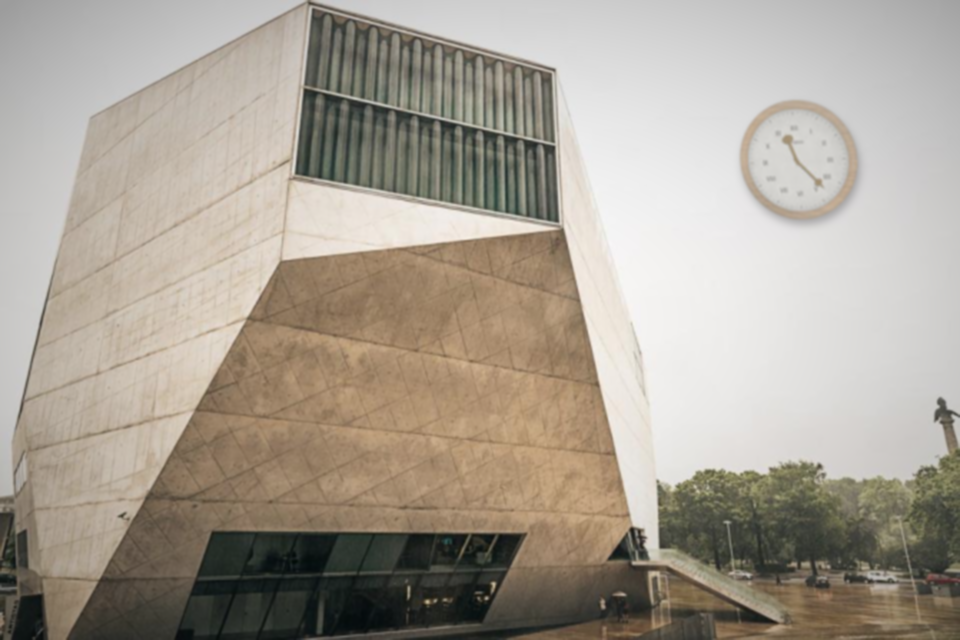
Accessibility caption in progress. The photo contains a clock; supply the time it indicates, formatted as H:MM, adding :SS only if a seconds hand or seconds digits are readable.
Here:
11:23
